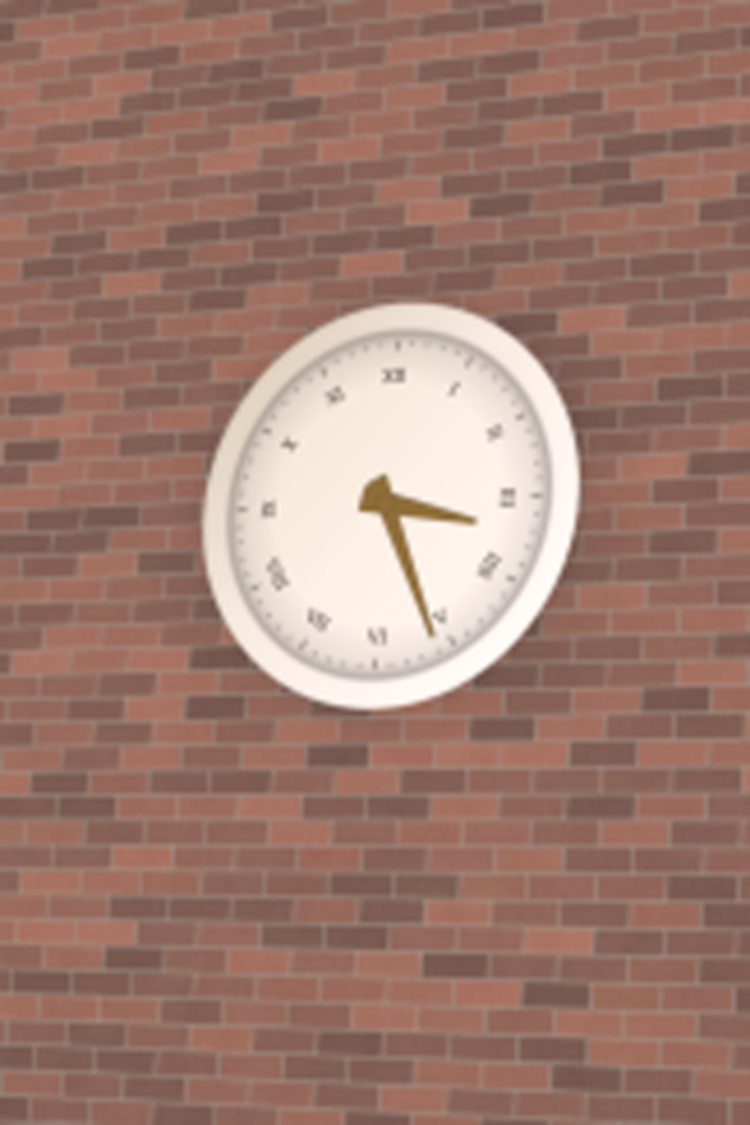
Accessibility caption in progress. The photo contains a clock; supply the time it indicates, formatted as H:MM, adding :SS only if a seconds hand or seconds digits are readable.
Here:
3:26
